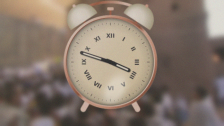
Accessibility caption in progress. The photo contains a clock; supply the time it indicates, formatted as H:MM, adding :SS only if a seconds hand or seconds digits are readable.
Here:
3:48
